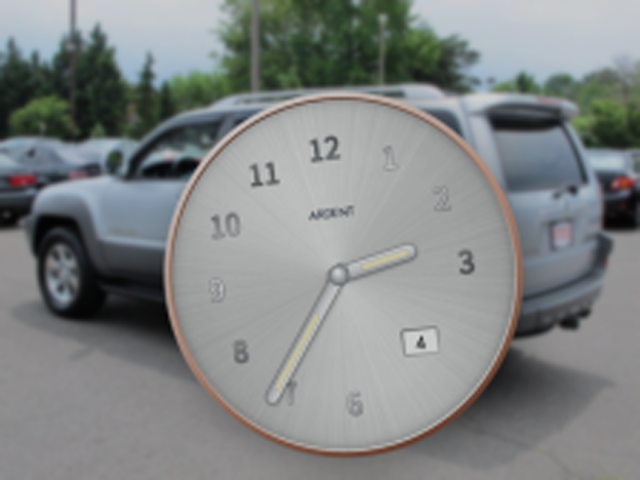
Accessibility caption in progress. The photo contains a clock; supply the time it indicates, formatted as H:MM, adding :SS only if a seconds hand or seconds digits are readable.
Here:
2:36
